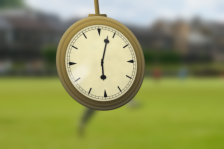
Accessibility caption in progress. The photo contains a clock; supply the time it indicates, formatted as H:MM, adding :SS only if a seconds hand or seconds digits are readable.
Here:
6:03
